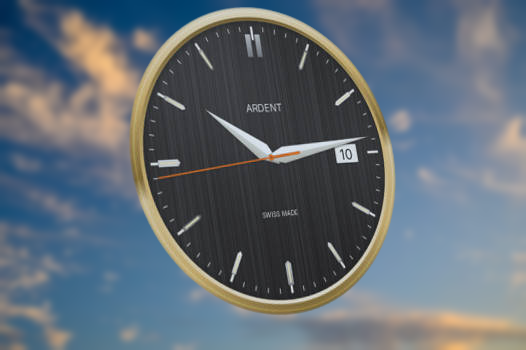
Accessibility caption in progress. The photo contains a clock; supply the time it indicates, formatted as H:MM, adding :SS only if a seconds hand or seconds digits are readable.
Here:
10:13:44
